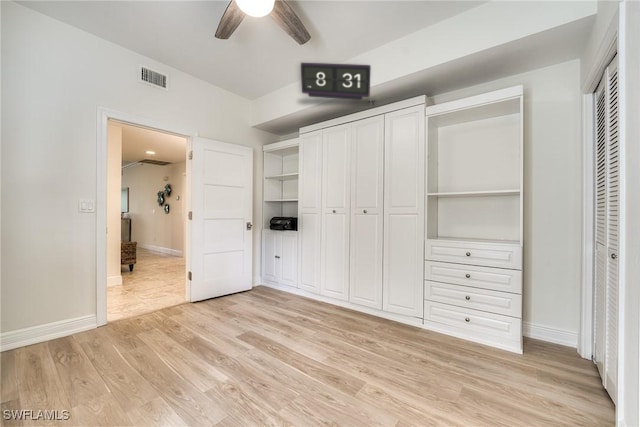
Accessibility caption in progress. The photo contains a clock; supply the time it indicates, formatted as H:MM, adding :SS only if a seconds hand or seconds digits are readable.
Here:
8:31
